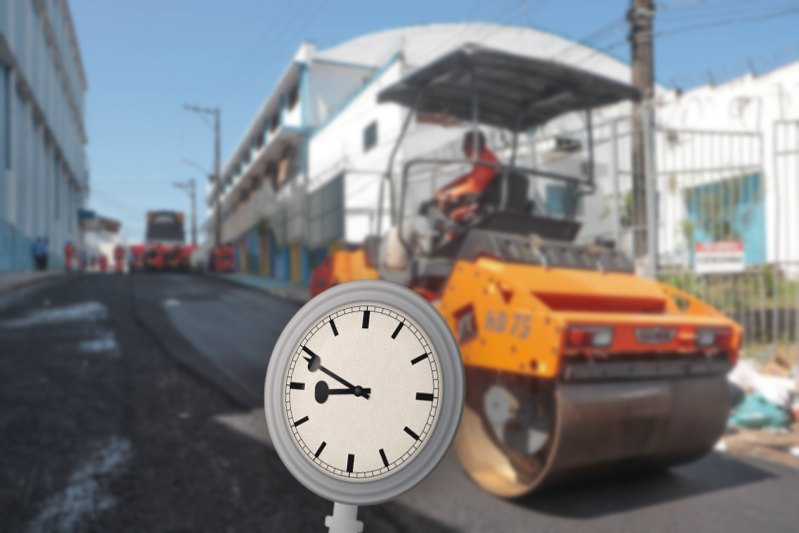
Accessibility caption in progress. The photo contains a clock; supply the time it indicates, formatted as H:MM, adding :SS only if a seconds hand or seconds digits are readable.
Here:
8:49
